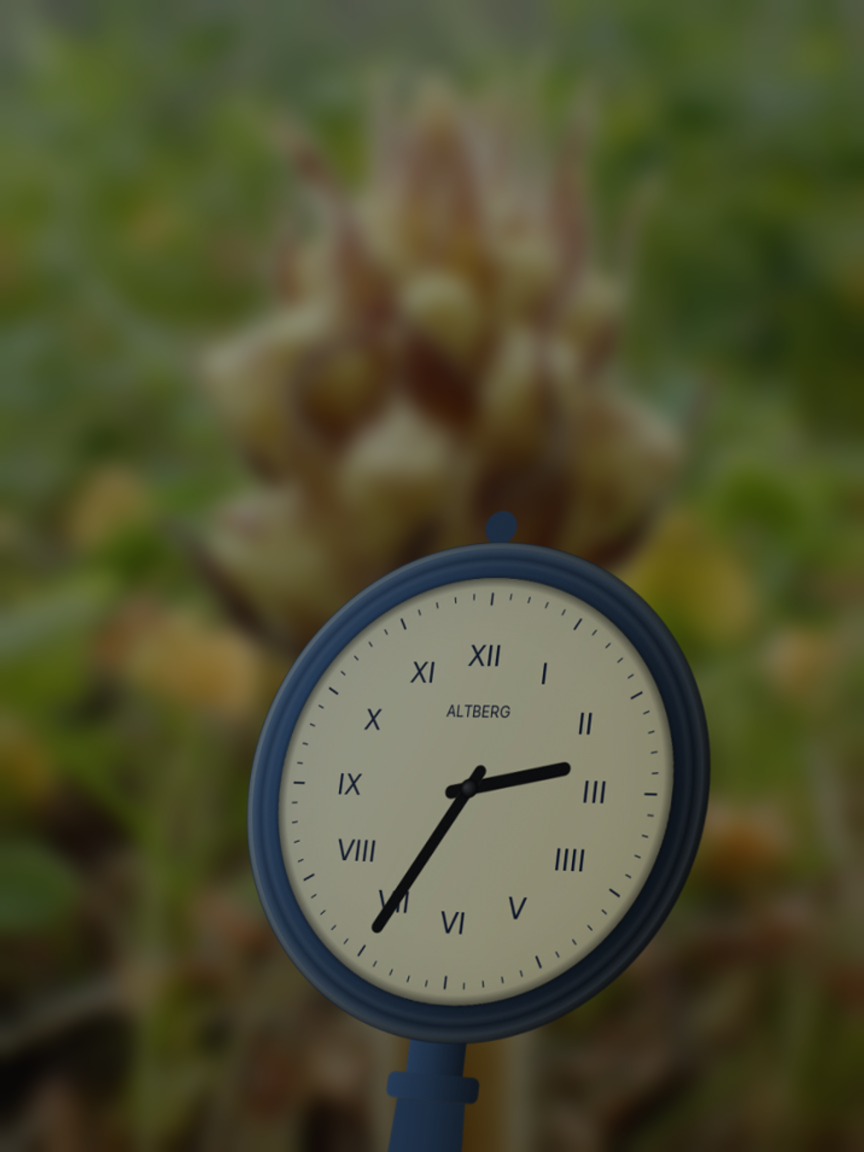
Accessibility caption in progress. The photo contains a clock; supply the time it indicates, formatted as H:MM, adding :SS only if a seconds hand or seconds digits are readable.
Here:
2:35
